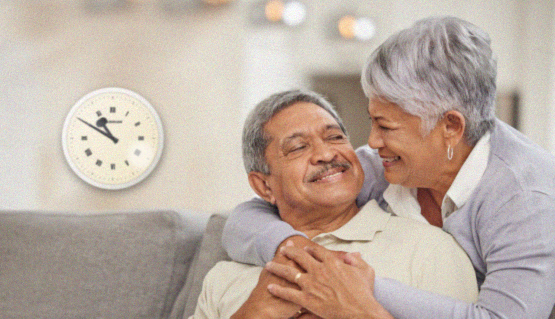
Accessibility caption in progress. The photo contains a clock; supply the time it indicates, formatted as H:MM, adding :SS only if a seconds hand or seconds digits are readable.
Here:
10:50
